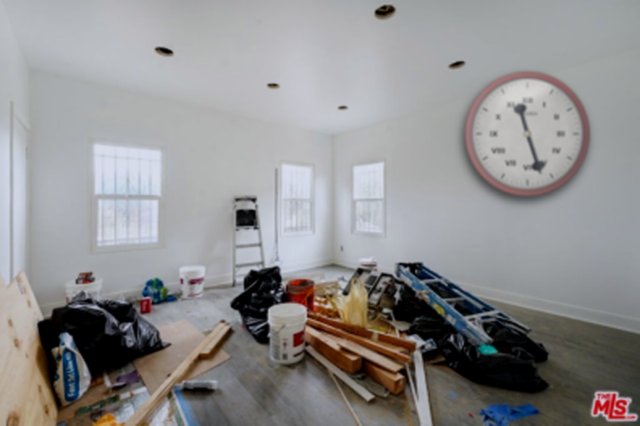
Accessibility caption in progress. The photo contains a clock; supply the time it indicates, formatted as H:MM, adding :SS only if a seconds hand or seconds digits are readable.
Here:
11:27
